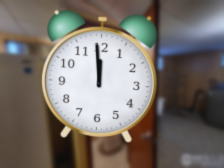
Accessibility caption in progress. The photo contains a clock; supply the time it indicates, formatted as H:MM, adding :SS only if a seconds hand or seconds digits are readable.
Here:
11:59
